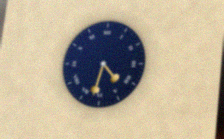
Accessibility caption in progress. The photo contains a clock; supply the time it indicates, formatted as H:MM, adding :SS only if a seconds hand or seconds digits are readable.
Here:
4:32
